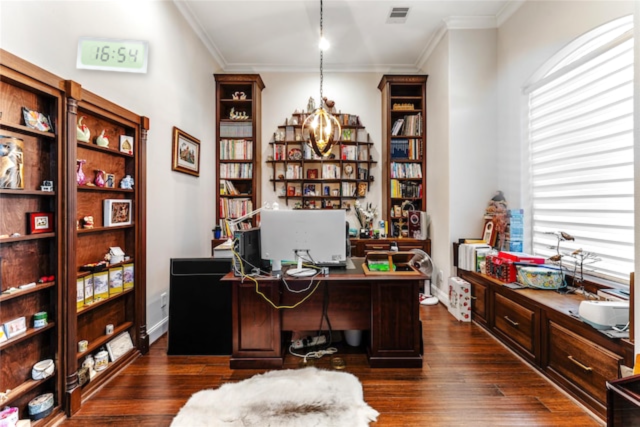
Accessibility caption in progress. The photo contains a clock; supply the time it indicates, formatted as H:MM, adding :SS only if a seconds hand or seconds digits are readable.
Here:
16:54
